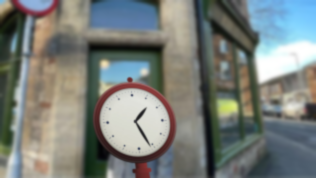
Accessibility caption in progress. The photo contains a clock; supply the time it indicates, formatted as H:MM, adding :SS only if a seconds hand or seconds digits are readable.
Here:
1:26
